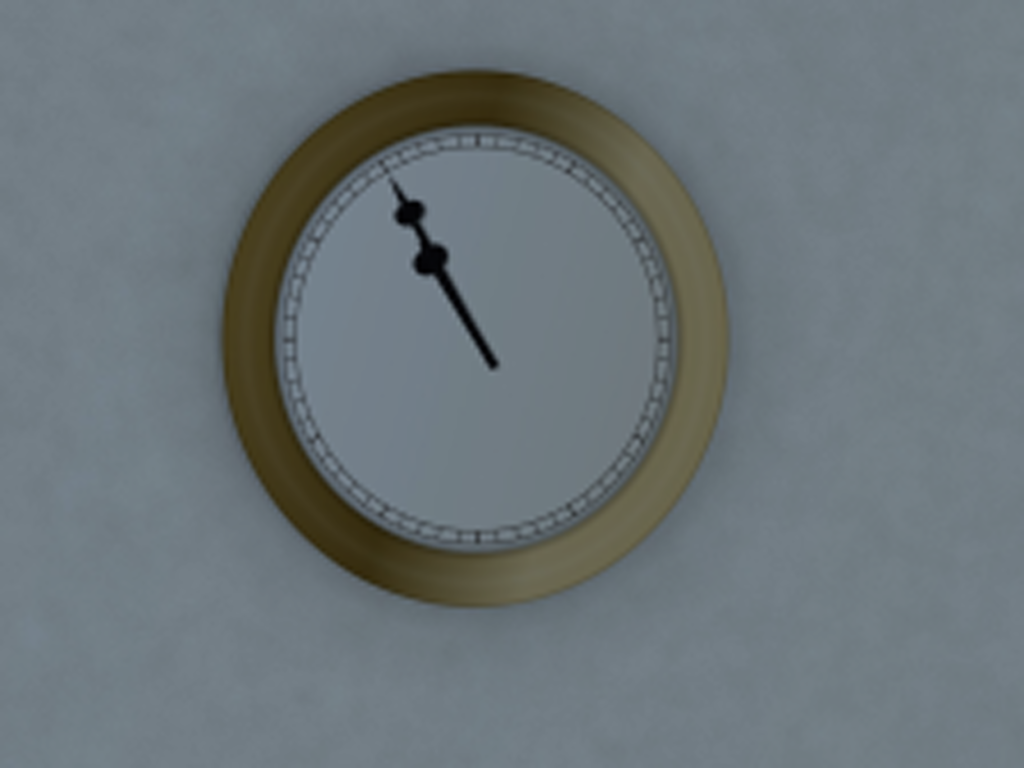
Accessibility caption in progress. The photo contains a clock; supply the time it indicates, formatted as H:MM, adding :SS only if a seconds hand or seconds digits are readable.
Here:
10:55
